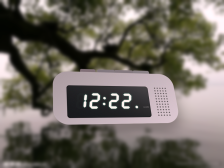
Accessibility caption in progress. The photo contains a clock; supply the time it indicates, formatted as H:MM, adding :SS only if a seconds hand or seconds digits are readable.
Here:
12:22
